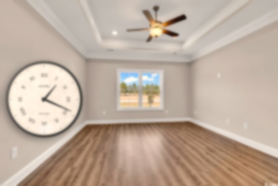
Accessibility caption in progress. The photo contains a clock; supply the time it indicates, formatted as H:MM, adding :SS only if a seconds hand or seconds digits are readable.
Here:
1:19
